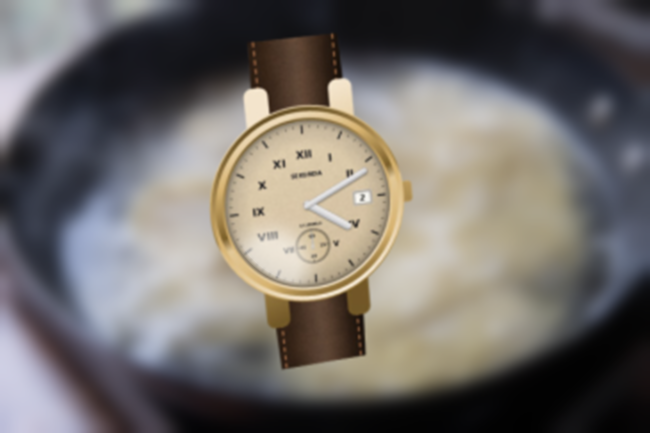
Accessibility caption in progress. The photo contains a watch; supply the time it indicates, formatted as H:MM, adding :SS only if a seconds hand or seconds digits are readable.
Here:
4:11
